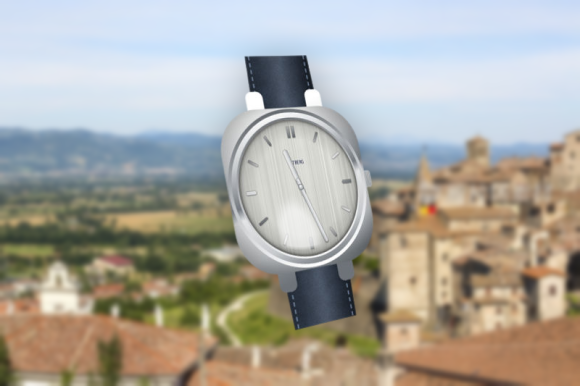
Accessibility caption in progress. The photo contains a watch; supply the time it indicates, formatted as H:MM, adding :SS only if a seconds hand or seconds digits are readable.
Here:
11:27
